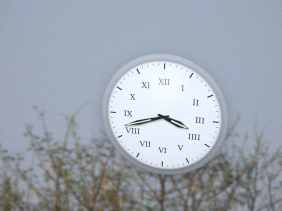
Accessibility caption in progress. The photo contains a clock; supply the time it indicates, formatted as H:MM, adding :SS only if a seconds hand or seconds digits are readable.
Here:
3:42
